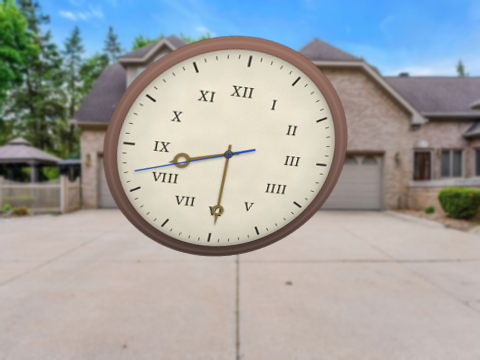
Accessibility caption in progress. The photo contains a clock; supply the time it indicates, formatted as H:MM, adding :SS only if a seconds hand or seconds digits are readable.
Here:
8:29:42
